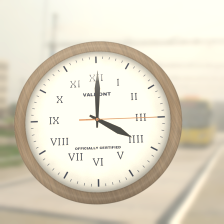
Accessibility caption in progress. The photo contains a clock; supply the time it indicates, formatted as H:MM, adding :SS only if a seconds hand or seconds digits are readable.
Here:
4:00:15
